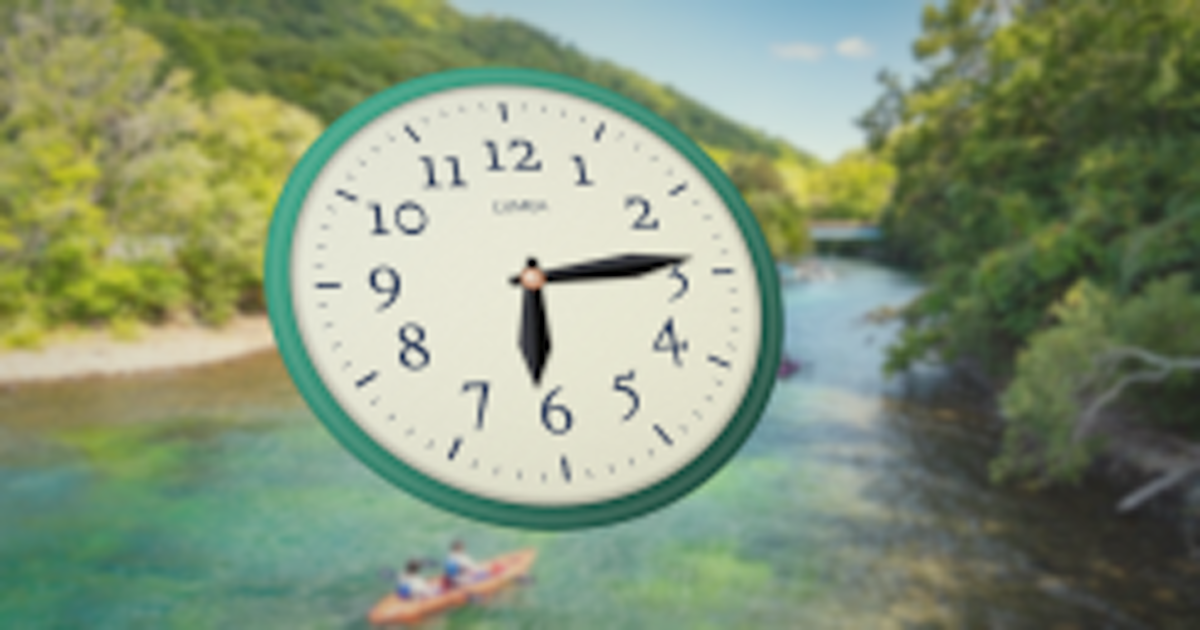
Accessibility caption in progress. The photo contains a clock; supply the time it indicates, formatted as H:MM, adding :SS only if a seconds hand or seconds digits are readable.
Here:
6:14
